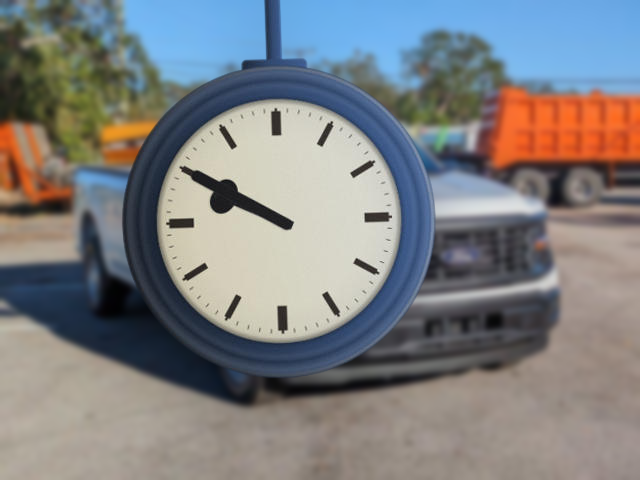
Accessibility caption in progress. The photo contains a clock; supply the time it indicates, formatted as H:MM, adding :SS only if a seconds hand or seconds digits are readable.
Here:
9:50
